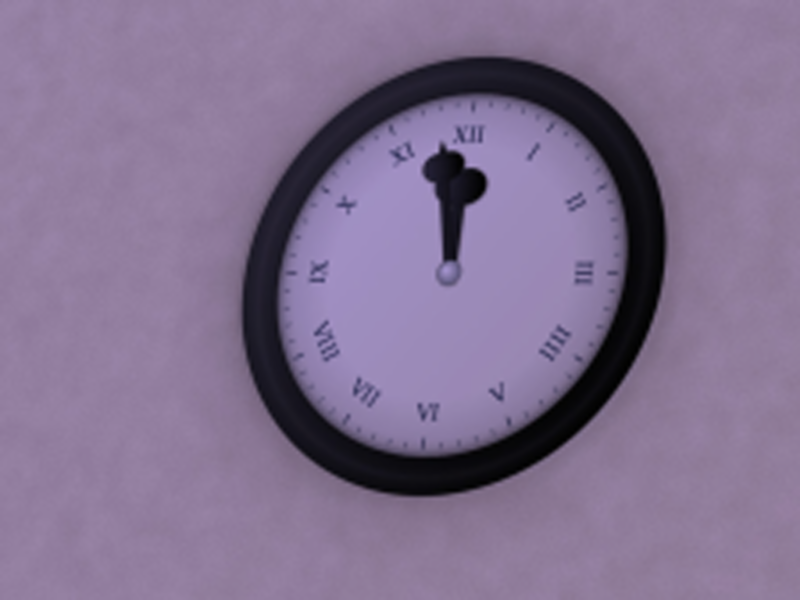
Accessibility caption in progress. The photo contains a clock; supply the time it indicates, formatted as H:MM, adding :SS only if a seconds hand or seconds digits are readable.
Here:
11:58
